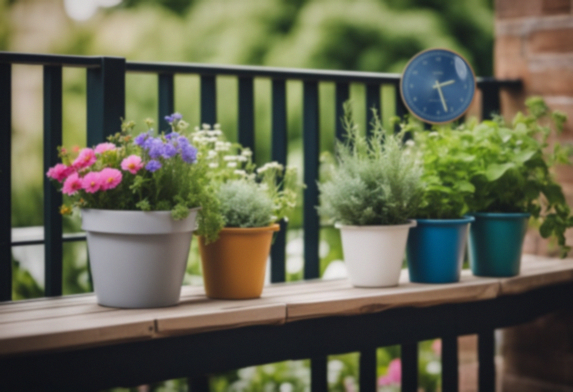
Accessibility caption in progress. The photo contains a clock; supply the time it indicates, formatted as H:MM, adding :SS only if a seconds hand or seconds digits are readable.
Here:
2:27
